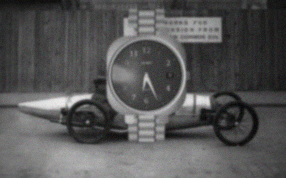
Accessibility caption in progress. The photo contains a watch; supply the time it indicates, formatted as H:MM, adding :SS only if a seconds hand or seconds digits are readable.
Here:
6:26
